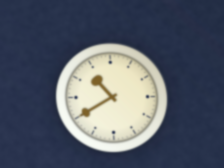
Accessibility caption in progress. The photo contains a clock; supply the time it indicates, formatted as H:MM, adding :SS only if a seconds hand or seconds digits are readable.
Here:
10:40
